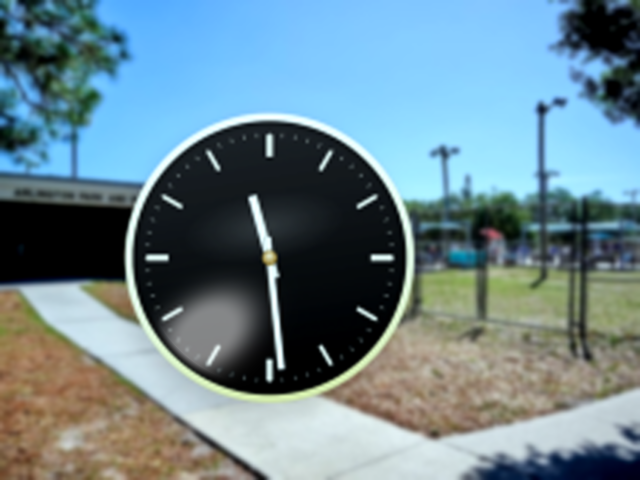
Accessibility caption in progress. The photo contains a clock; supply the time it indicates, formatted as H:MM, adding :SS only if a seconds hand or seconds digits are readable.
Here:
11:29
